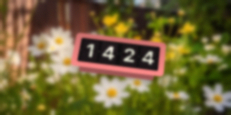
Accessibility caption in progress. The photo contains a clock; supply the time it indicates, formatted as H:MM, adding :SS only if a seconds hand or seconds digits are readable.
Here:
14:24
